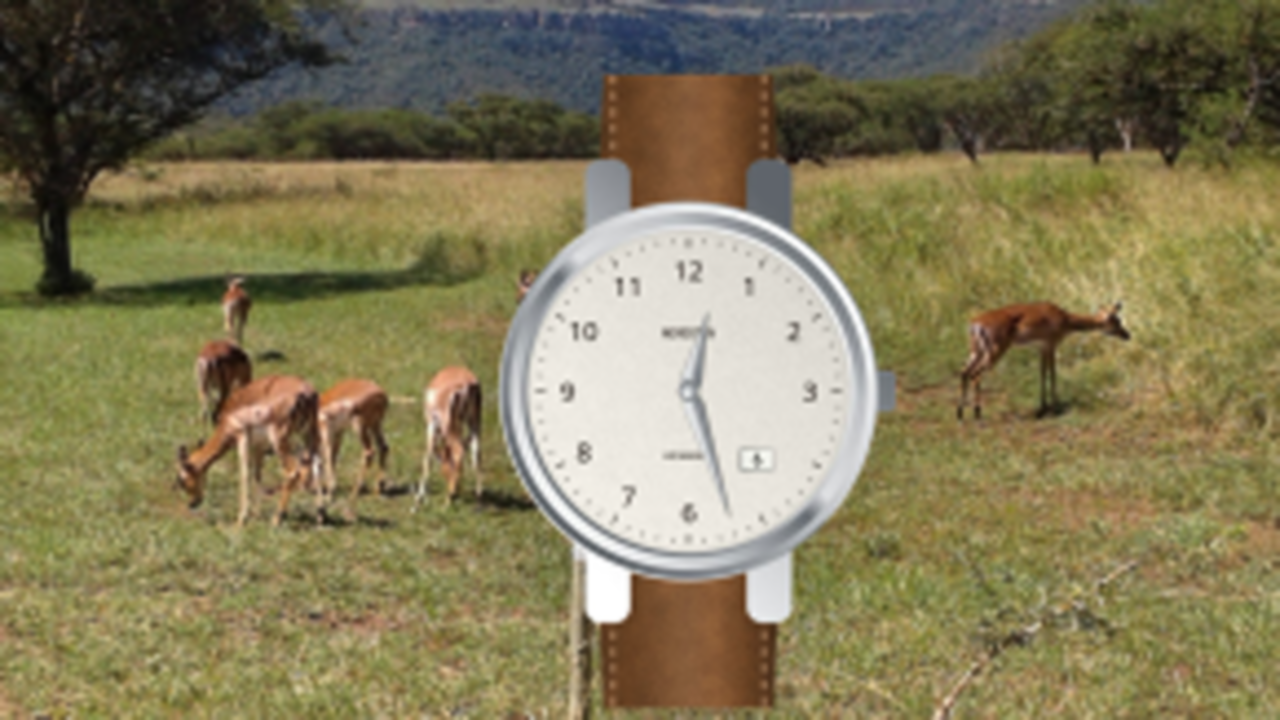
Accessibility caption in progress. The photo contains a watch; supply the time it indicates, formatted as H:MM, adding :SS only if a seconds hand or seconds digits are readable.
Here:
12:27
